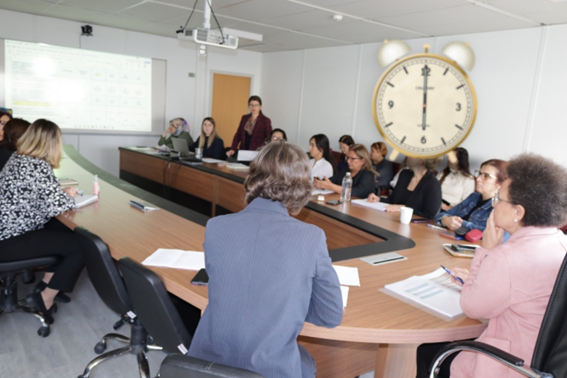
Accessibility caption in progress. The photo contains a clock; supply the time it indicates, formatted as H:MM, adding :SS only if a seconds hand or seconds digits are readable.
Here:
6:00
